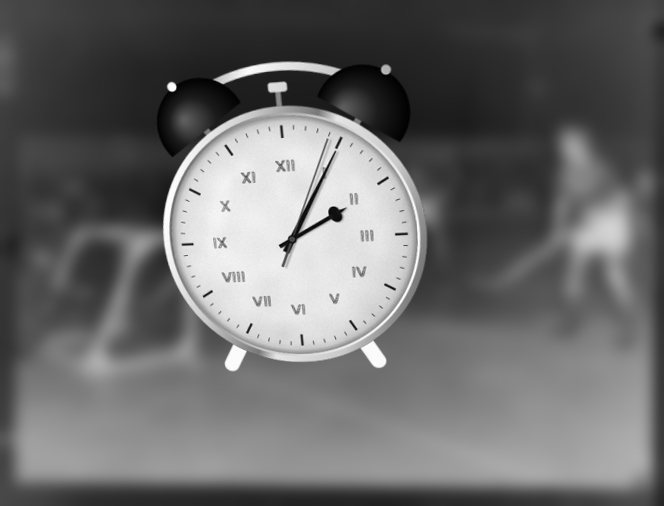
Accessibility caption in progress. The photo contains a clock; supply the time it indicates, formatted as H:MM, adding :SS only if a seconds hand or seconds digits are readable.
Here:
2:05:04
